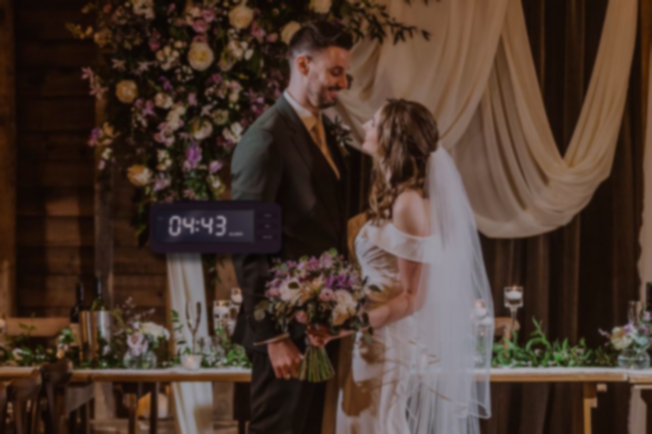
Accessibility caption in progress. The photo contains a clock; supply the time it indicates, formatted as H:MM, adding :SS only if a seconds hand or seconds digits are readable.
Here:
4:43
